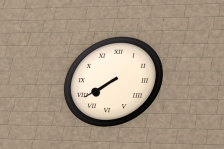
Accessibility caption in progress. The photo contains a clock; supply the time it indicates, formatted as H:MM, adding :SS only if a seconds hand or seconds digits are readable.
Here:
7:39
